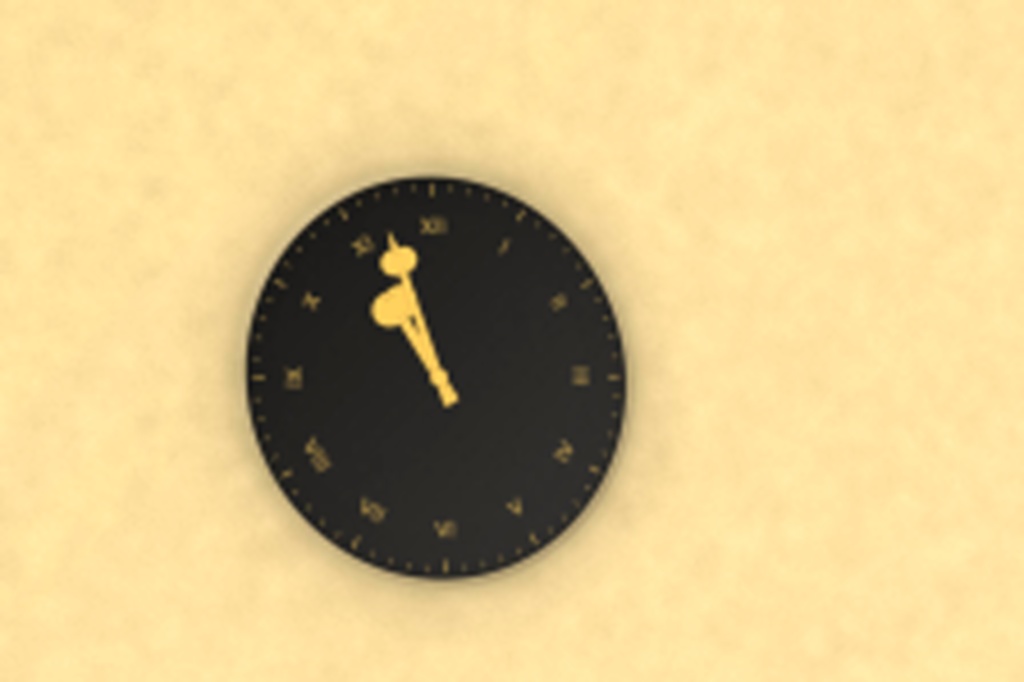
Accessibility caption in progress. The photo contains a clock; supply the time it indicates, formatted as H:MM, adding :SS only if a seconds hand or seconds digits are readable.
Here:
10:57
